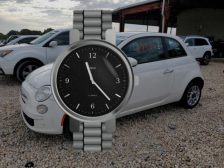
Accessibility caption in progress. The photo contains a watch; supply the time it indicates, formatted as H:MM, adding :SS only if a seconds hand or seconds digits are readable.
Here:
11:23
